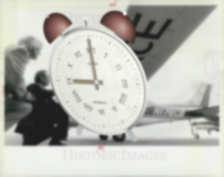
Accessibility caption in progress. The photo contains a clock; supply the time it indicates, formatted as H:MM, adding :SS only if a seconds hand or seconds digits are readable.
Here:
9:00
